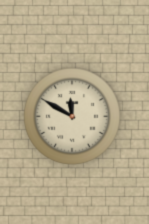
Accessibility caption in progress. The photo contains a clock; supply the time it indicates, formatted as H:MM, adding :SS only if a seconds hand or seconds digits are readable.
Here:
11:50
